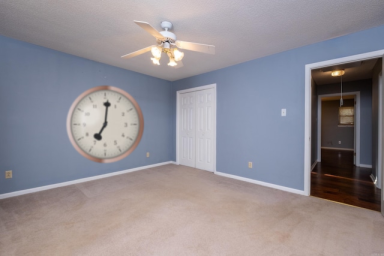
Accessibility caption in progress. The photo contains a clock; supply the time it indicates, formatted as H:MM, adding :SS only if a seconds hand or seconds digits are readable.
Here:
7:01
